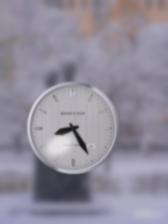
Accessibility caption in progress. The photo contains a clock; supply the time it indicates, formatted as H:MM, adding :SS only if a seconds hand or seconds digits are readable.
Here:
8:25
